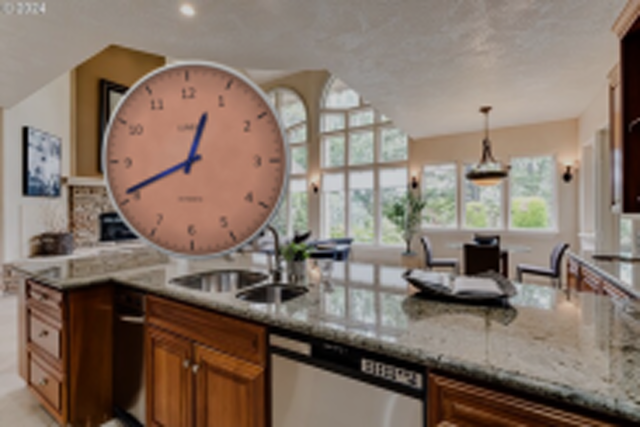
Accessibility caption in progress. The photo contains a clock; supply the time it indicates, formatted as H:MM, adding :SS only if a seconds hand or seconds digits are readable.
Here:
12:41
